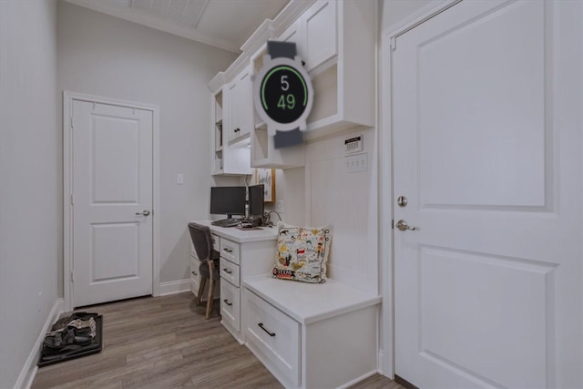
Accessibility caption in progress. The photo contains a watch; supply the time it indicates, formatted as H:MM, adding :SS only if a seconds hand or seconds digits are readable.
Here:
5:49
